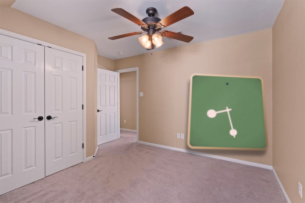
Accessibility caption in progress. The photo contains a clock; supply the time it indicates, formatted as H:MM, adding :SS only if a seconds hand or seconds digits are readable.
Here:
8:28
